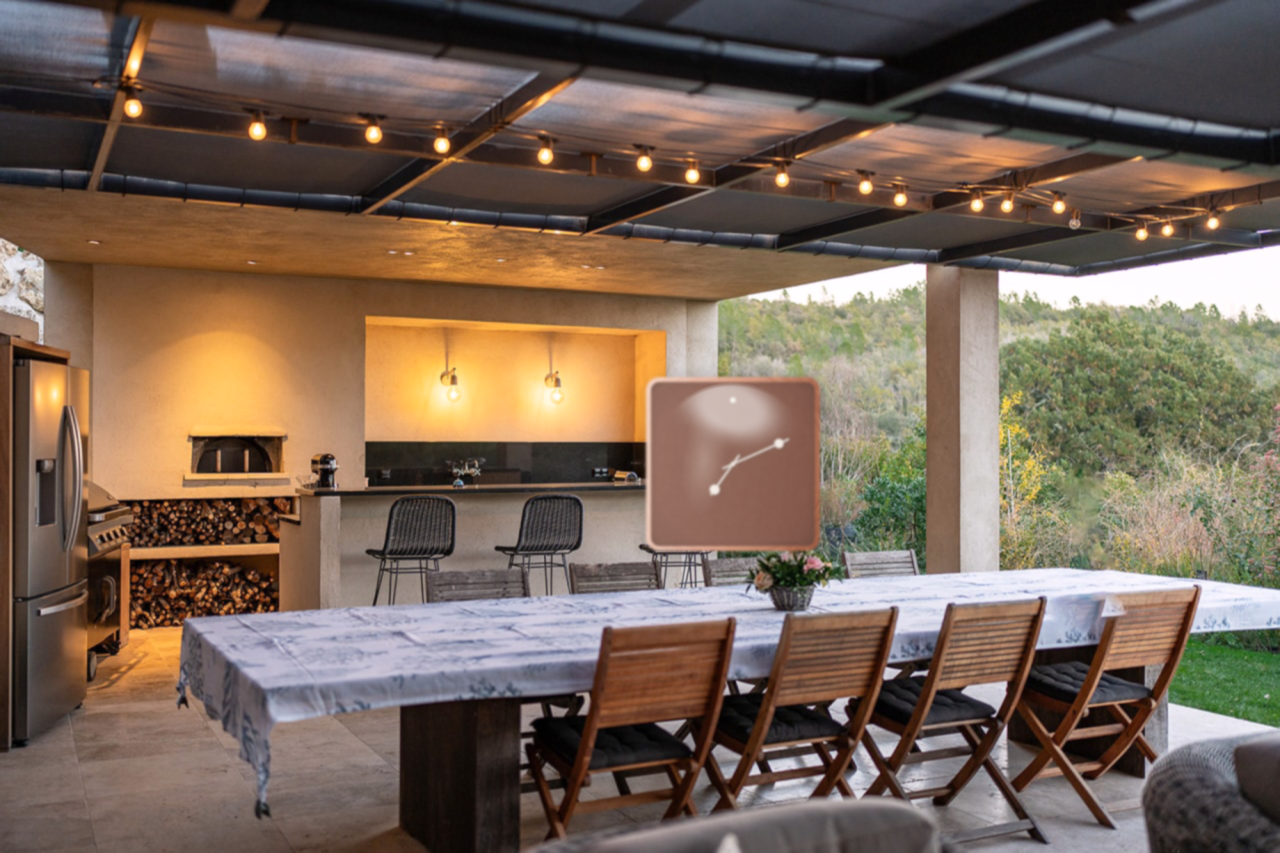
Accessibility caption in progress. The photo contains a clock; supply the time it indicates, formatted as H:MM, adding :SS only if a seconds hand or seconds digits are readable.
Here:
7:11
